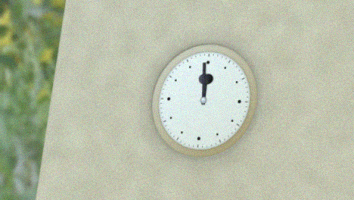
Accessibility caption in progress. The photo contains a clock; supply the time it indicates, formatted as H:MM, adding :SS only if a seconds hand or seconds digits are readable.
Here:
11:59
